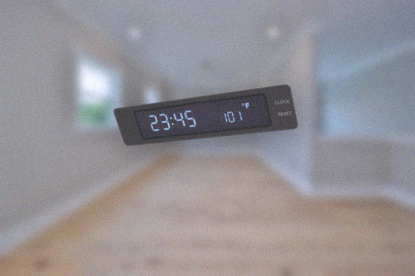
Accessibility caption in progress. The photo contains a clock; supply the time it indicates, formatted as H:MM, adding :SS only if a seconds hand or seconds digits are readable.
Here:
23:45
